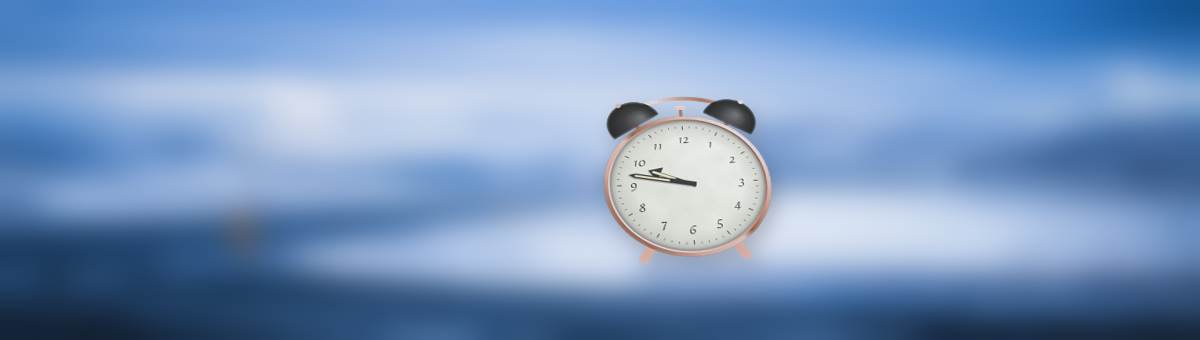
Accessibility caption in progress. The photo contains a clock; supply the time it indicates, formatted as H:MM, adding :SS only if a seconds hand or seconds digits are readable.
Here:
9:47
